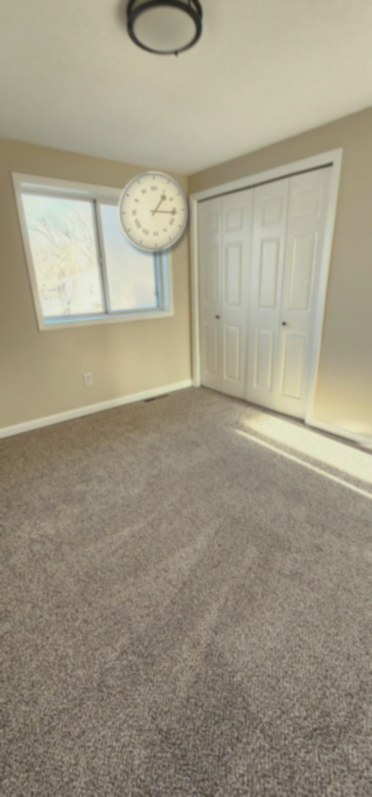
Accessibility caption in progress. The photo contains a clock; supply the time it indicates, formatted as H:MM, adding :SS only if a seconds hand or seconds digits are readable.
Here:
1:16
